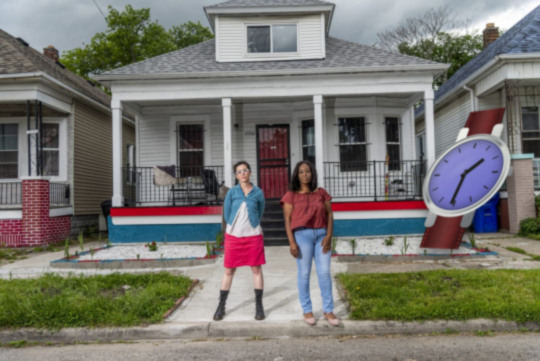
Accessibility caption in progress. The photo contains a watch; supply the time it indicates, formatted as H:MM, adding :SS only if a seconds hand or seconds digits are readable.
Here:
1:31
